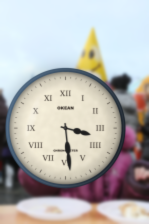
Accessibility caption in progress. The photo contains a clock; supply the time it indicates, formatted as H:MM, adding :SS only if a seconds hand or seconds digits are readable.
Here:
3:29
